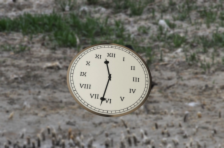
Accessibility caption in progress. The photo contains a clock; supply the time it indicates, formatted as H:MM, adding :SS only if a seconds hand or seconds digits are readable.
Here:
11:32
